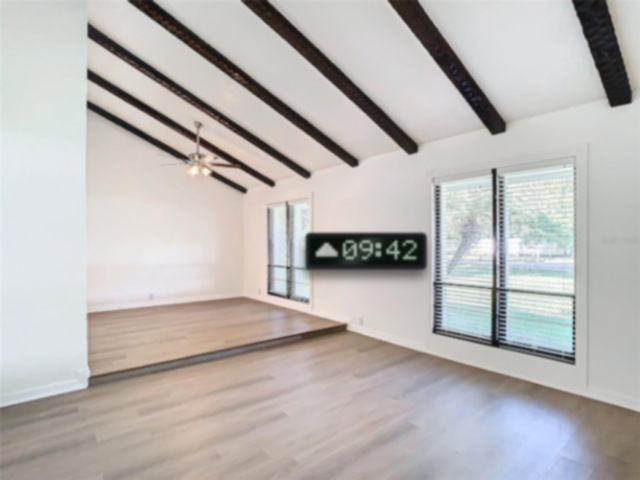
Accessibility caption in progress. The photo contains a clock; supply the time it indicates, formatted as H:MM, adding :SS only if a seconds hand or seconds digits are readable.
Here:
9:42
